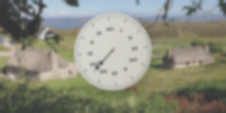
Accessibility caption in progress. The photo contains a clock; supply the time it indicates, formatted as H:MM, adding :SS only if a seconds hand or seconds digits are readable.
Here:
7:38
